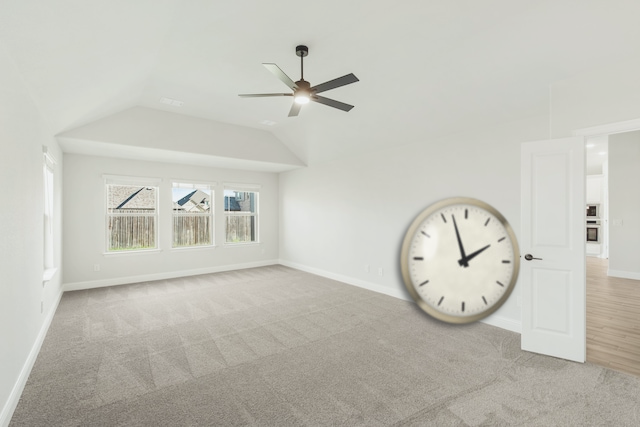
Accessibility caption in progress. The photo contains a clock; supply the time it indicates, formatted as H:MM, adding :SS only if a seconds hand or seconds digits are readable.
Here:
1:57
